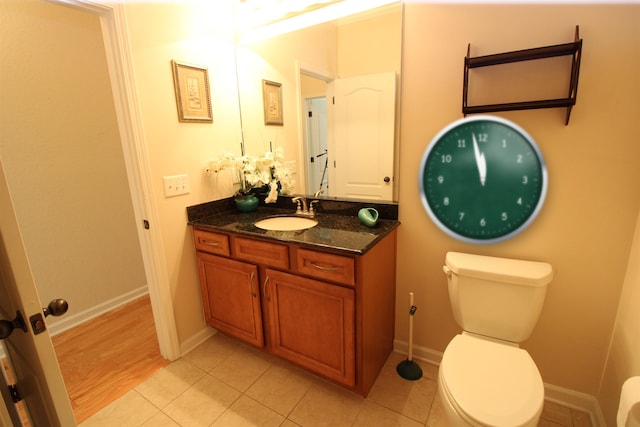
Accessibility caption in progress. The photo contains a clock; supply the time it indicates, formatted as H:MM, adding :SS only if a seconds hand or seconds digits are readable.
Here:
11:58
